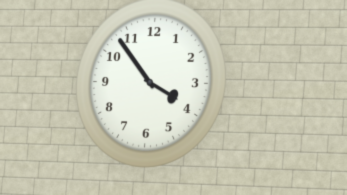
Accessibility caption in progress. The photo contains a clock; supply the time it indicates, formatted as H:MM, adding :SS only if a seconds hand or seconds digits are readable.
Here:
3:53
